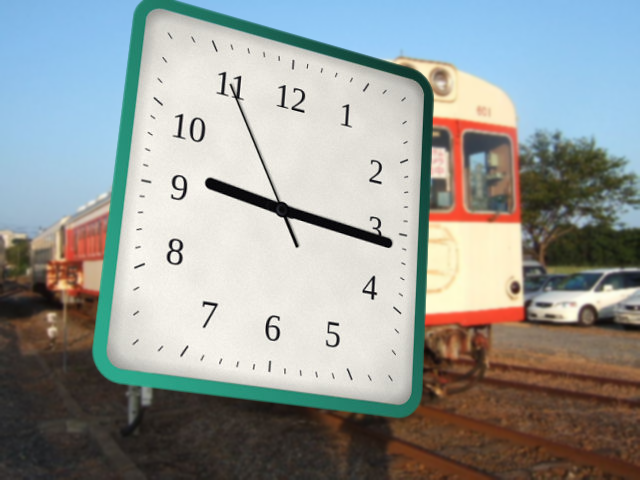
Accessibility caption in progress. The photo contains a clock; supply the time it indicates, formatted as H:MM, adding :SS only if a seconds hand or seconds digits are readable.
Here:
9:15:55
